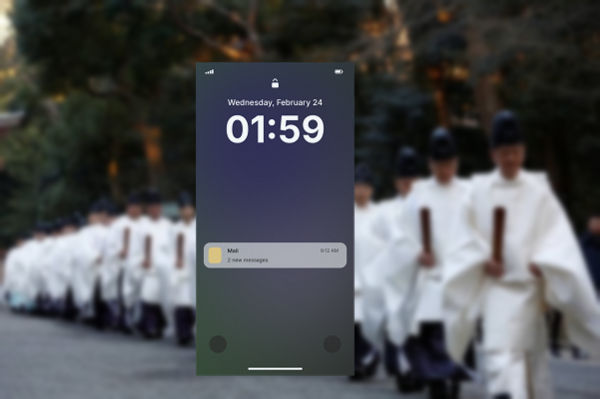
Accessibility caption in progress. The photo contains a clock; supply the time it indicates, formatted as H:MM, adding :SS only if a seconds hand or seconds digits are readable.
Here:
1:59
